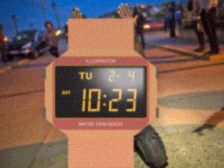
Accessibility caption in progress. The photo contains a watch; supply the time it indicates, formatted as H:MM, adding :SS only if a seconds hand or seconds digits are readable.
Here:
10:23
